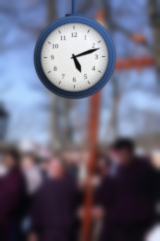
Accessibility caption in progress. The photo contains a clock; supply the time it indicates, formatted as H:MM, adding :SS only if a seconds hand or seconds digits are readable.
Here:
5:12
